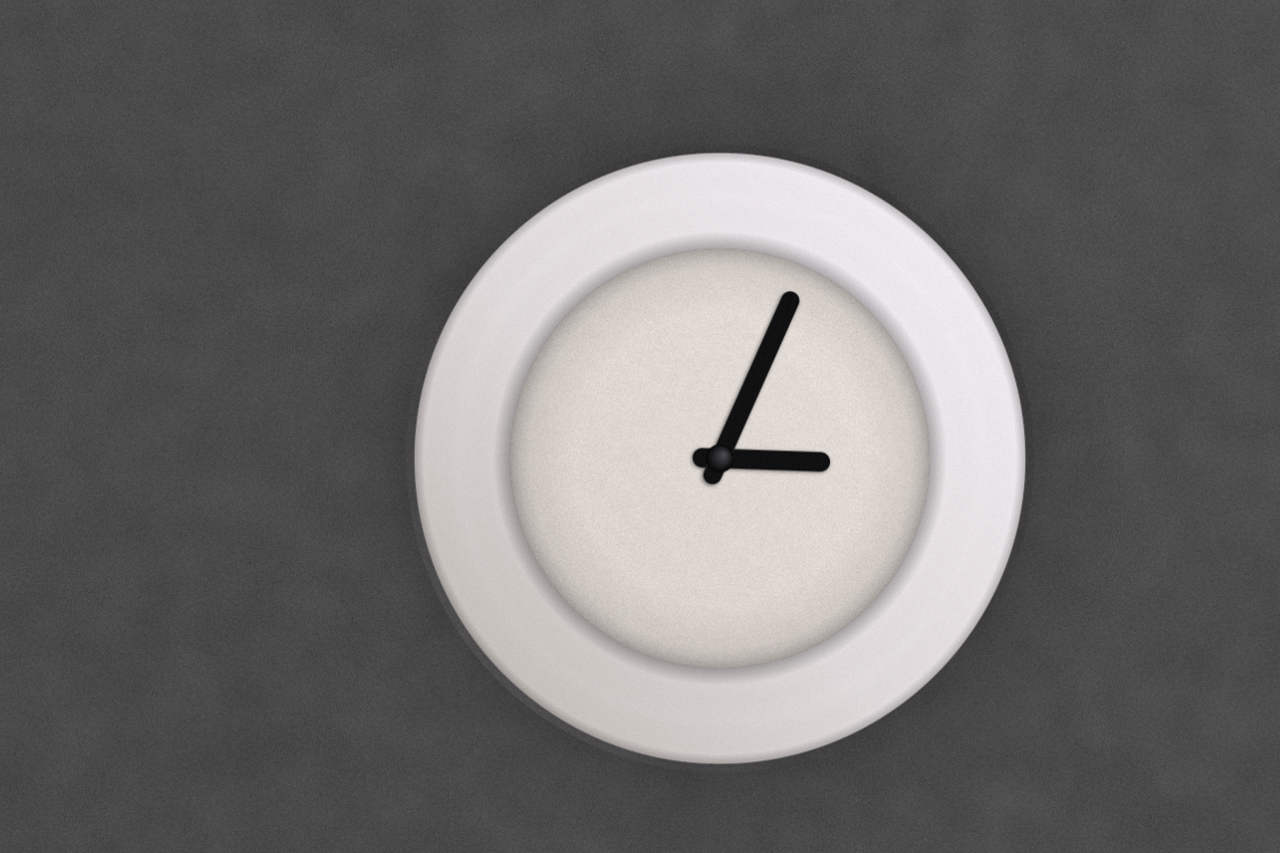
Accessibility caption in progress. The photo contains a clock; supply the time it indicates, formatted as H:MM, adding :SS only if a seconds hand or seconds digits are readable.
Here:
3:04
